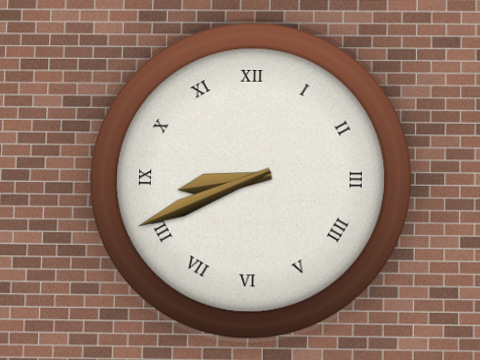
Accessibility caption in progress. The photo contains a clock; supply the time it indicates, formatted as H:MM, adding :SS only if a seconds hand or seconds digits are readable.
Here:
8:41
